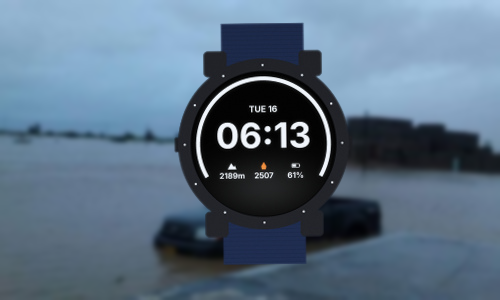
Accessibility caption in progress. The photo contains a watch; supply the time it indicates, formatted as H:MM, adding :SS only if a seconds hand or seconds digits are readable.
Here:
6:13
